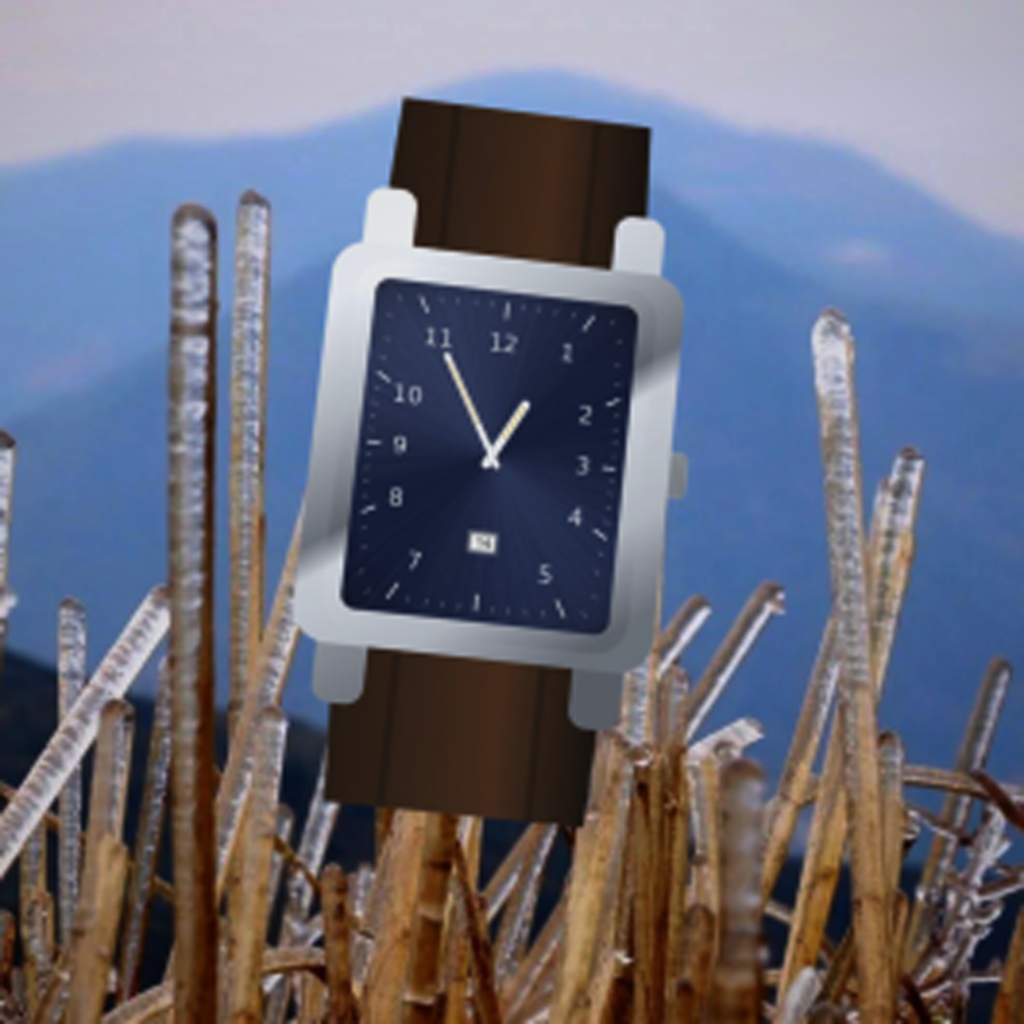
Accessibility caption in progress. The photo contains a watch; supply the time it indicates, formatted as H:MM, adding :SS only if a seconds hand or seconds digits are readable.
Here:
12:55
